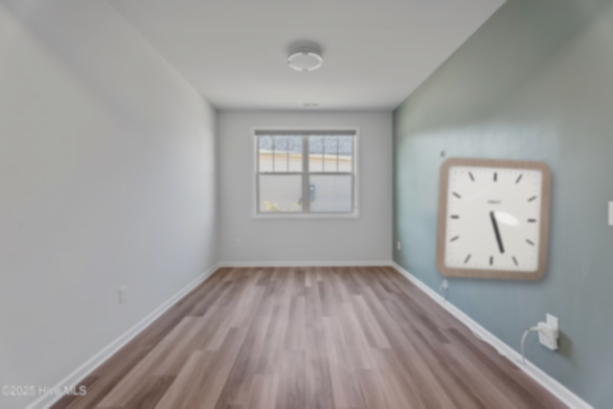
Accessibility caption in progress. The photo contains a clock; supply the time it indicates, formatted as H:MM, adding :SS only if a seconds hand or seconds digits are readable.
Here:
5:27
